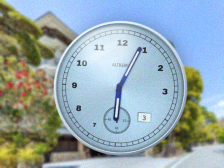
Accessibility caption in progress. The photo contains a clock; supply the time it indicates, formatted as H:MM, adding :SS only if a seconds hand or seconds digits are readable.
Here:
6:04
